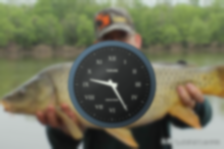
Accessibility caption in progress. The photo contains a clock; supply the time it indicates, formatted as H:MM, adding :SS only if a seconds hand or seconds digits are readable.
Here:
9:25
